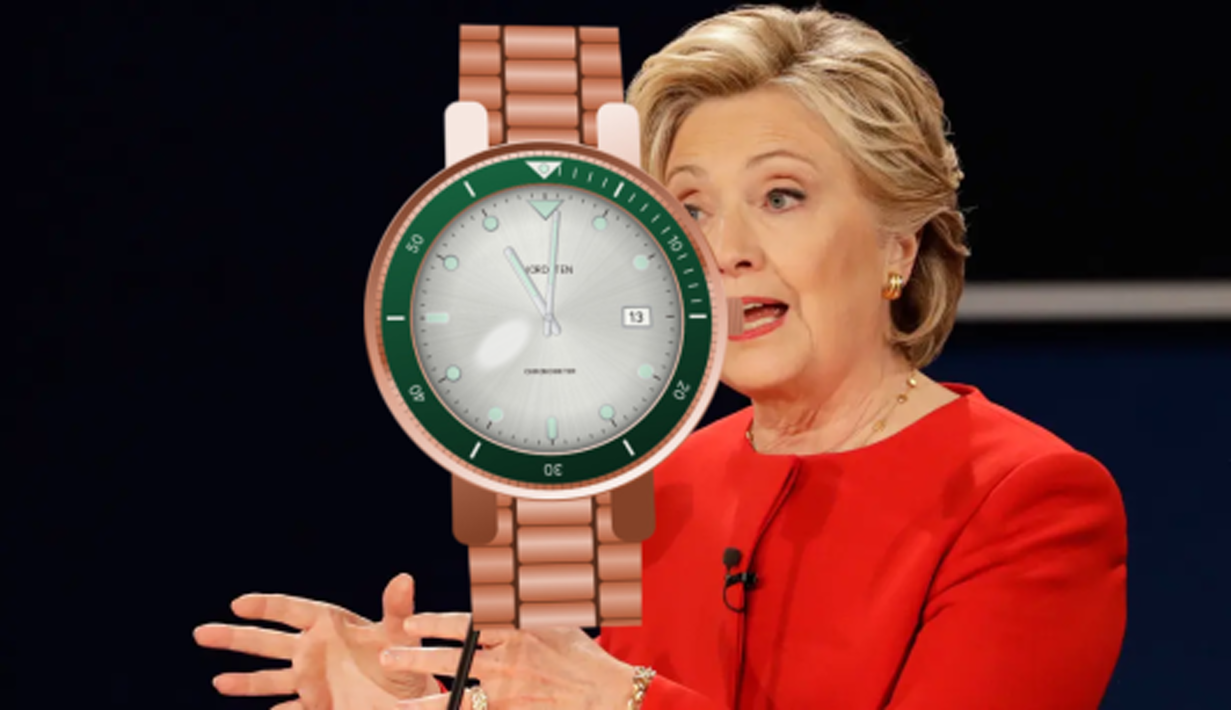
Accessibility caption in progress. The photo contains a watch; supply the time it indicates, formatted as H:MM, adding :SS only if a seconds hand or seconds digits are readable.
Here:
11:01
